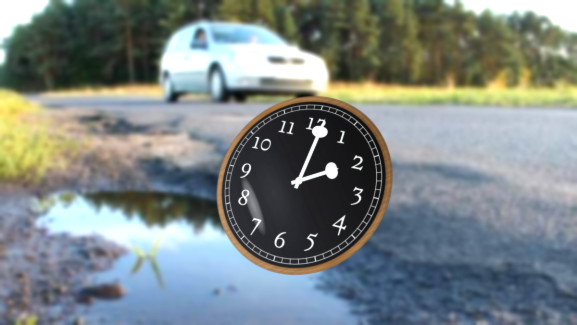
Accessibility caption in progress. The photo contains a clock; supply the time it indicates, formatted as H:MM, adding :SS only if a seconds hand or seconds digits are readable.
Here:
2:01
